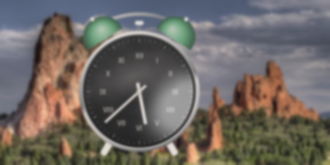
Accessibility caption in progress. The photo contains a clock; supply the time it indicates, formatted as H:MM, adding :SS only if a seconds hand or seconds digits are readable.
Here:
5:38
